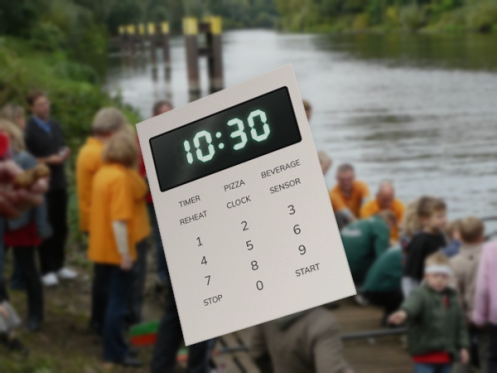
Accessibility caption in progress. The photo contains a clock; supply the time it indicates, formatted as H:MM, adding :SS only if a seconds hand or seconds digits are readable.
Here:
10:30
